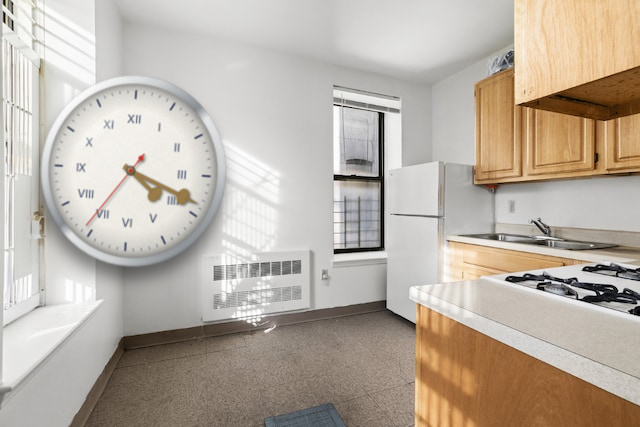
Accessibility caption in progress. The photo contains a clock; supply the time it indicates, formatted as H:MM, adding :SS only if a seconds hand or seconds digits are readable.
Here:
4:18:36
